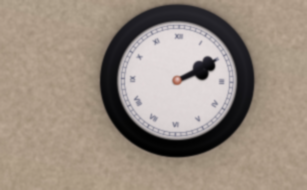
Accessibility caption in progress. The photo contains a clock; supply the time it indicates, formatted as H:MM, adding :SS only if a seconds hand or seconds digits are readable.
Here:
2:10
